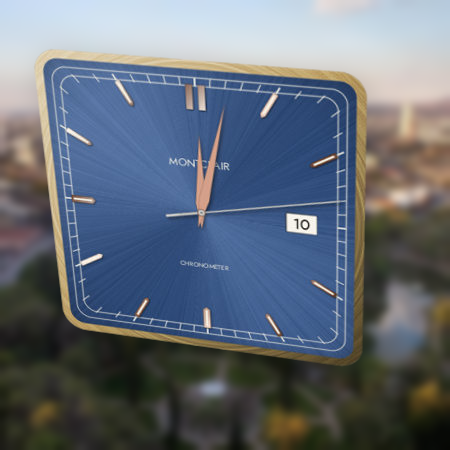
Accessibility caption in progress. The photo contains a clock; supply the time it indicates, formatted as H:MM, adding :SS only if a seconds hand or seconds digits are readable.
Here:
12:02:13
